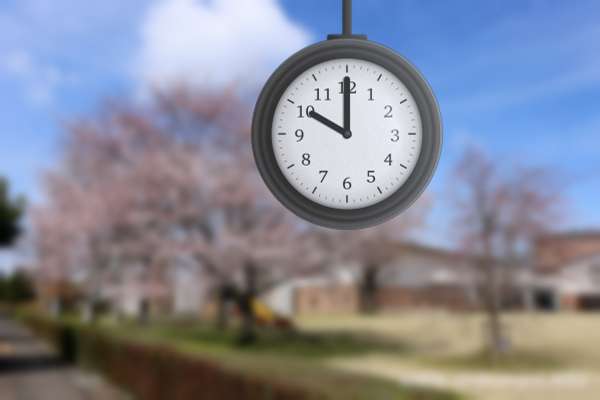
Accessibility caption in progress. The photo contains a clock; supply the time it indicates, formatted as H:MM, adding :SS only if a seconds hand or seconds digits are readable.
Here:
10:00
